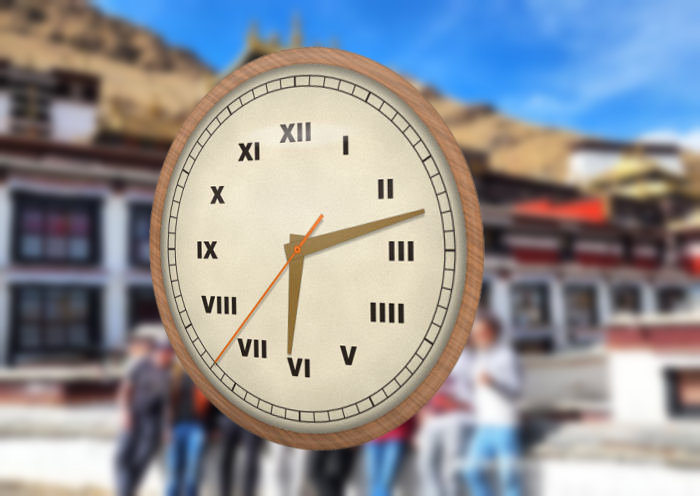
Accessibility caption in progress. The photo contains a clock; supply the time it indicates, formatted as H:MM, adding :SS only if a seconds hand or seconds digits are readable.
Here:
6:12:37
